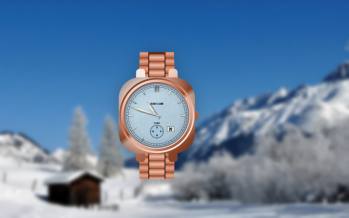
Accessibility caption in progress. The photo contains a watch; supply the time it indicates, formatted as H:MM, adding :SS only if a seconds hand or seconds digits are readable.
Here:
10:48
